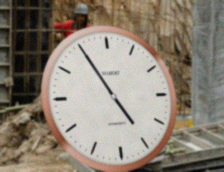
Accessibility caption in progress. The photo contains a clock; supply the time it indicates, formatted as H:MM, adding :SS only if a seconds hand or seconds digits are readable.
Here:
4:55
